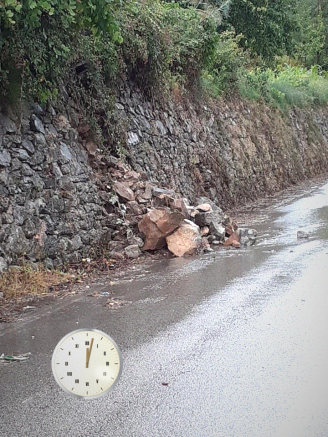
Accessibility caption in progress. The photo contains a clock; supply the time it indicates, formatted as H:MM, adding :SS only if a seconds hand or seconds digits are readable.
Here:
12:02
